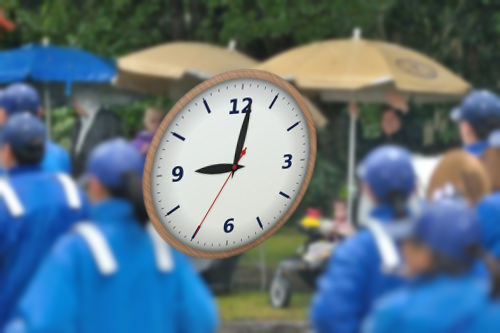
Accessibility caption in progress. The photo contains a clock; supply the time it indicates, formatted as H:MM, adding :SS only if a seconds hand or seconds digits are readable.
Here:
9:01:35
